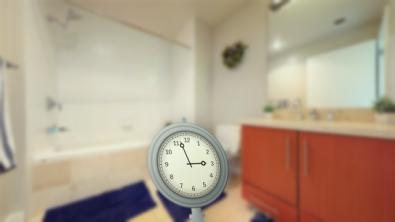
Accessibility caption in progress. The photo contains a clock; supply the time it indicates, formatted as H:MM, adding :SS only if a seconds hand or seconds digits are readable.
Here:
2:57
